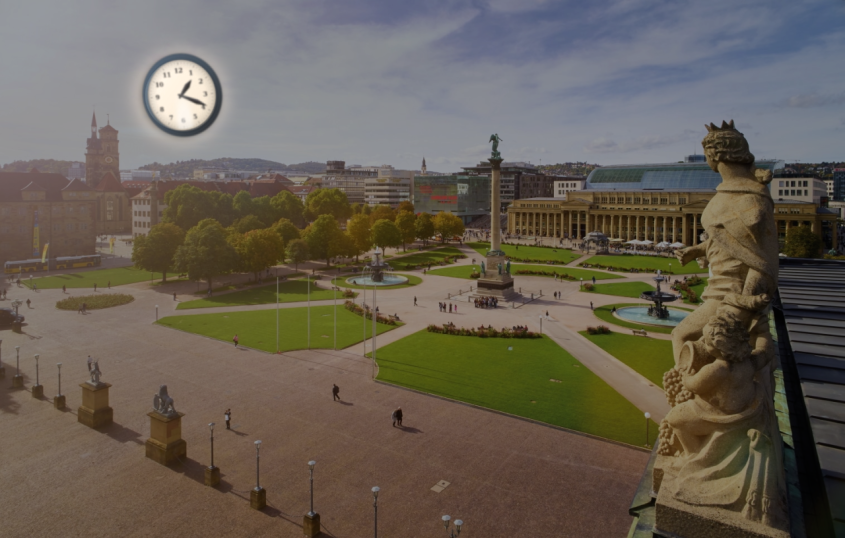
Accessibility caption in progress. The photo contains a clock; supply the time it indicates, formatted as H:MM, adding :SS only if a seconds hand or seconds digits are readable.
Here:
1:19
